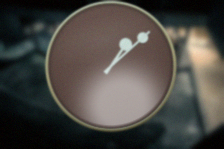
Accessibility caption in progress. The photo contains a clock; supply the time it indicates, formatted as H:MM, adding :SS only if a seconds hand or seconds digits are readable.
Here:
1:08
